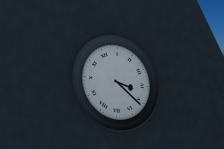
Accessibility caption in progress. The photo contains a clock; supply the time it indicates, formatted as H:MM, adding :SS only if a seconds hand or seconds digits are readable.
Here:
4:26
